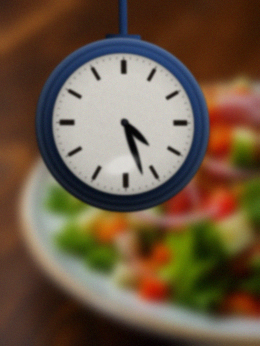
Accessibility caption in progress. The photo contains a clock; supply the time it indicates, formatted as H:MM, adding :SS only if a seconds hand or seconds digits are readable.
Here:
4:27
